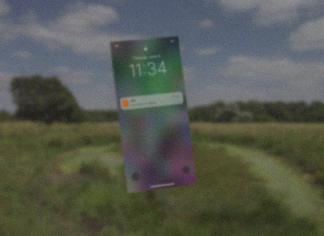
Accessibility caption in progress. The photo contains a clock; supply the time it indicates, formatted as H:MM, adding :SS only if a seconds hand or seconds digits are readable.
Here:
11:34
